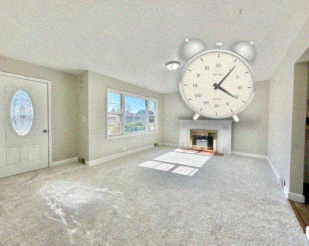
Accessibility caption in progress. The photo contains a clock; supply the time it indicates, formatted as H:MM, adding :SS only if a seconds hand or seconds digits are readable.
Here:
4:06
